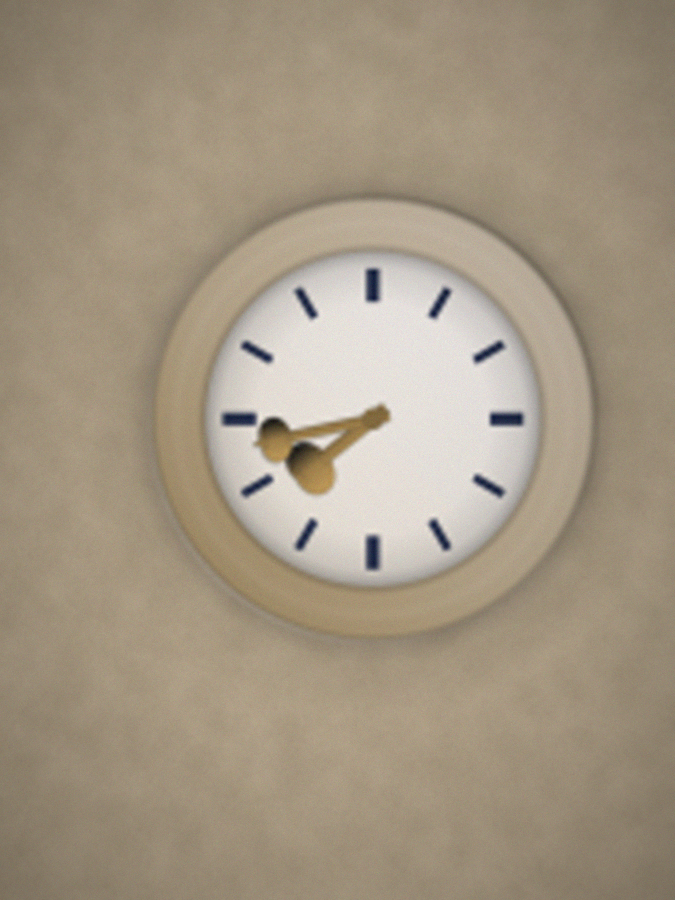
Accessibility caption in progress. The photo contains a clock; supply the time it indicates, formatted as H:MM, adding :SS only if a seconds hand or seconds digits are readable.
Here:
7:43
